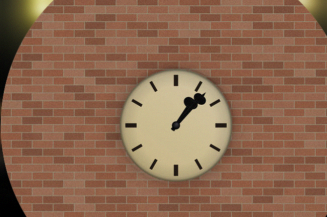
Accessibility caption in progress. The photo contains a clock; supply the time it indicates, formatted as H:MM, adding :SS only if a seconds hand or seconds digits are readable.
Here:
1:07
